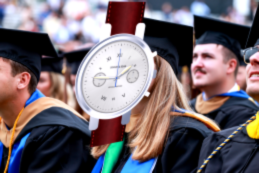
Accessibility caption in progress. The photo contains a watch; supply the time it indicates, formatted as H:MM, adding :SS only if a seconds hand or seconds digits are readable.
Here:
1:46
